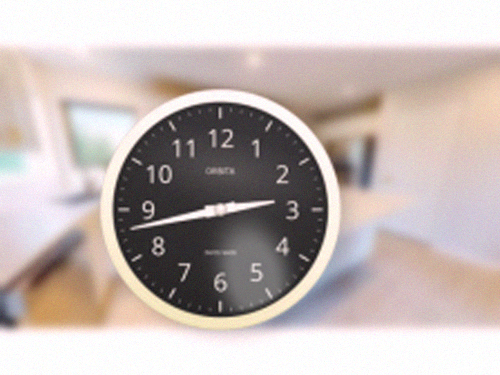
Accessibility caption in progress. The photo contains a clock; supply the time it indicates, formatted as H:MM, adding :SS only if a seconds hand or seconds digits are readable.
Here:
2:43
